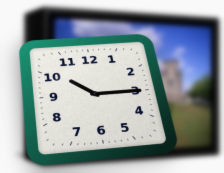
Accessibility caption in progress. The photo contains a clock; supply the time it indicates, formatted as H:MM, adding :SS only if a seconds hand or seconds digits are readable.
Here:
10:15
